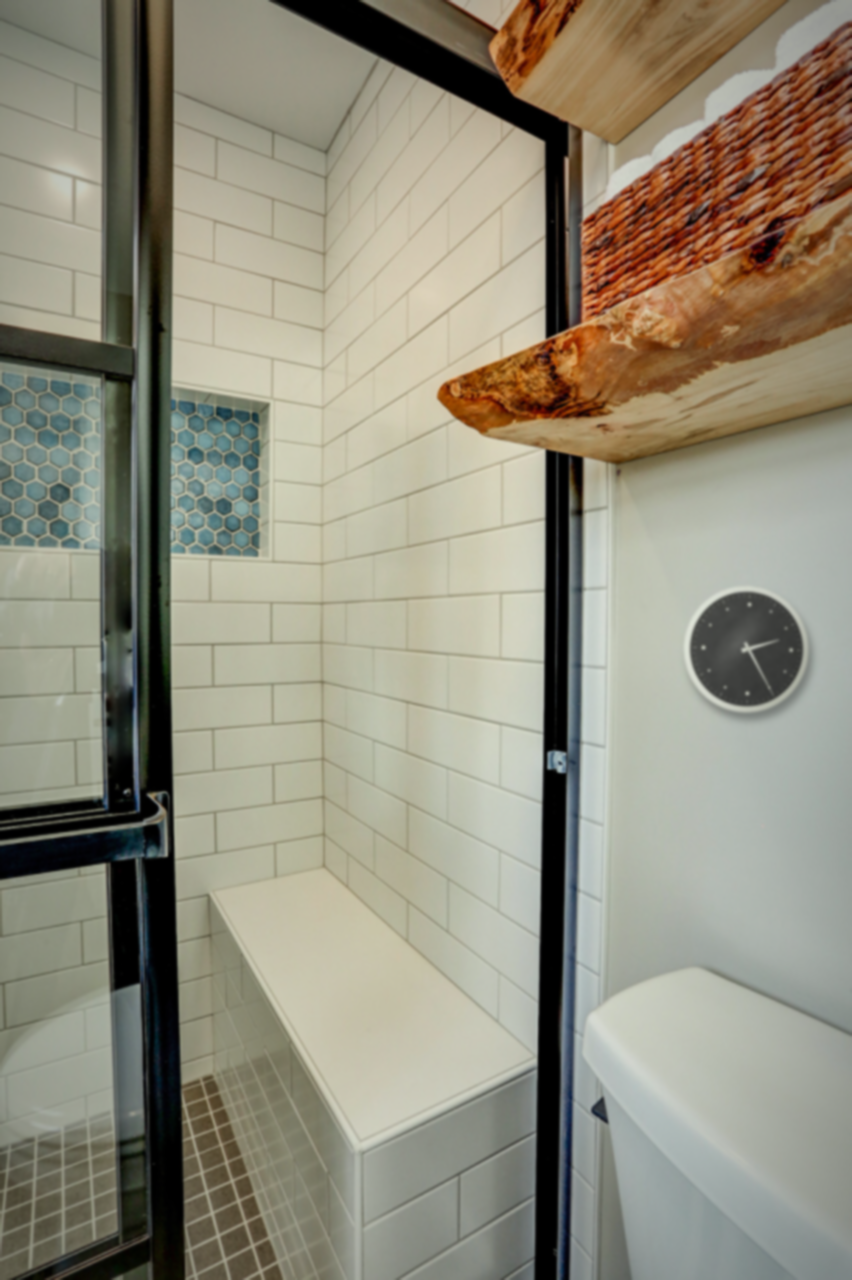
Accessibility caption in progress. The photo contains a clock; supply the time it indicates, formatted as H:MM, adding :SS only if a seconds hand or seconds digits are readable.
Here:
2:25
